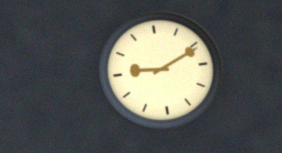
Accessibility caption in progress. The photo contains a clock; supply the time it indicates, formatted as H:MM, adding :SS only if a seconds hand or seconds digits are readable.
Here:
9:11
